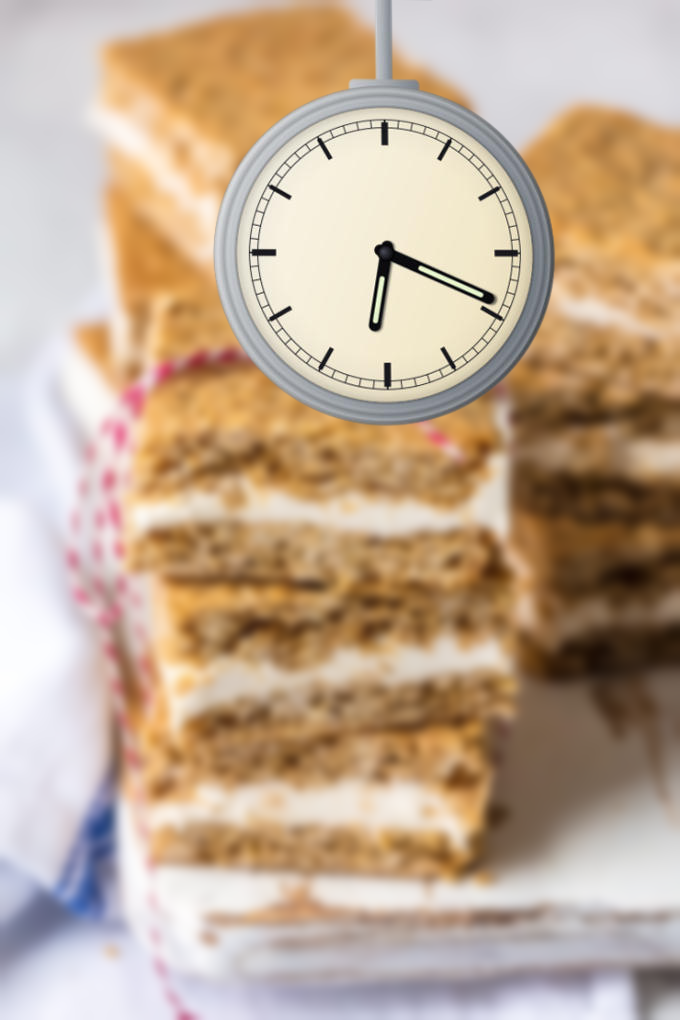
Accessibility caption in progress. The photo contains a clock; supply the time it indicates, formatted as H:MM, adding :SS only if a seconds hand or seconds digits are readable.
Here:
6:19
